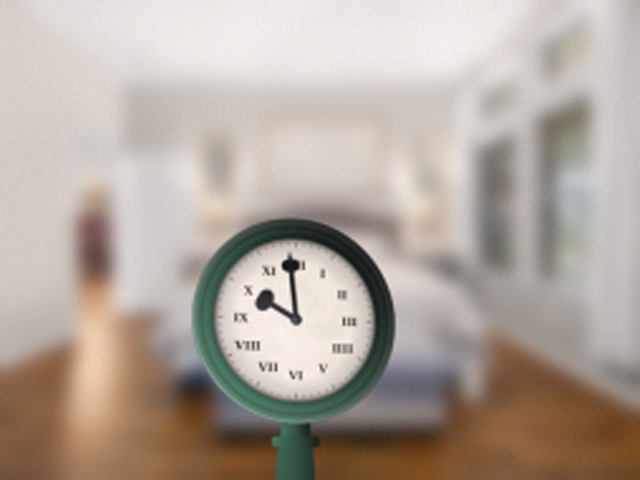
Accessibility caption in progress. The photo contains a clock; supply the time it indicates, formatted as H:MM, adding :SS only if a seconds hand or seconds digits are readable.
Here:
9:59
